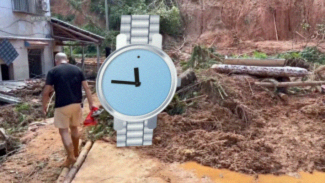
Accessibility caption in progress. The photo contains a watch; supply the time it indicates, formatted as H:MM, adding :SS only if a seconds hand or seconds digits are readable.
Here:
11:46
